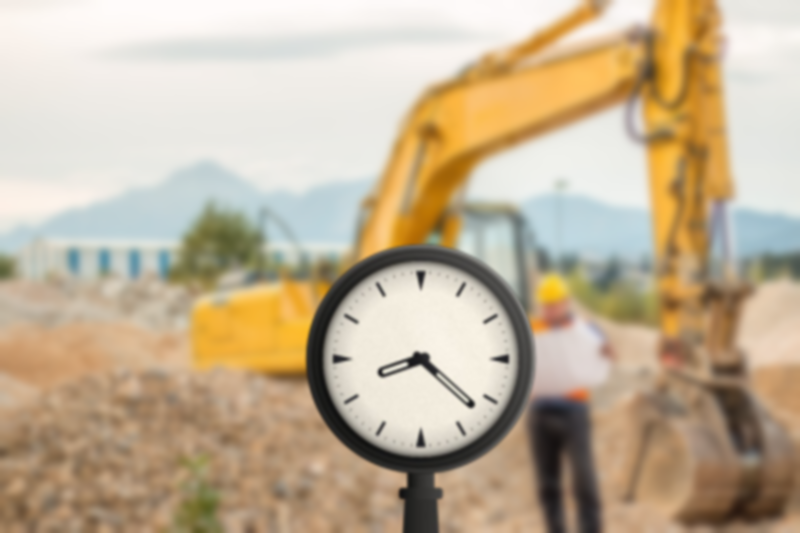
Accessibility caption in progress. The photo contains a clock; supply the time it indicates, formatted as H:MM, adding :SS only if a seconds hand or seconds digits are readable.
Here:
8:22
